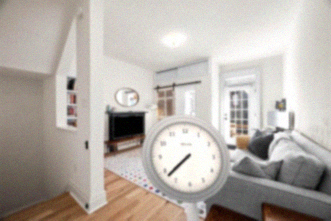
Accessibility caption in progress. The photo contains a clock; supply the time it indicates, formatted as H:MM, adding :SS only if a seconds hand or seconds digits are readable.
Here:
7:38
